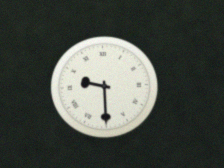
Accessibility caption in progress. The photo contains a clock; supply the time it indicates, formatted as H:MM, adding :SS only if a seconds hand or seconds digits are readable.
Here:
9:30
